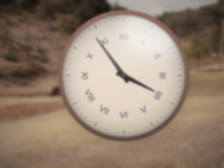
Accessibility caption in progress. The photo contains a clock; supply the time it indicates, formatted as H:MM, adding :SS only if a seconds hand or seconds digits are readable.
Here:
3:54
